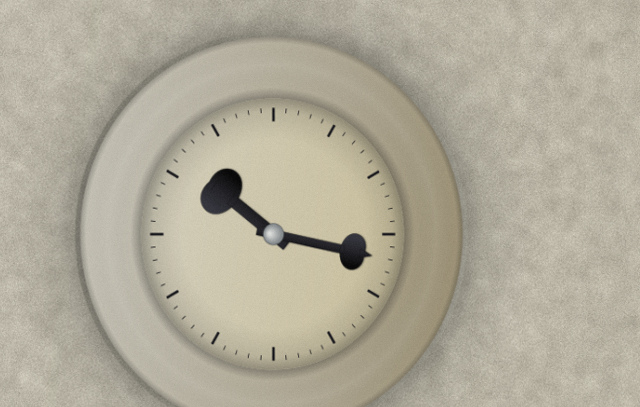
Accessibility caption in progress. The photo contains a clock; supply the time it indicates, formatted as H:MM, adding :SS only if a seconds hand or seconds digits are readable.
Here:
10:17
